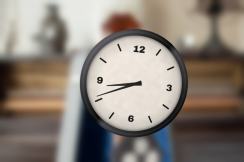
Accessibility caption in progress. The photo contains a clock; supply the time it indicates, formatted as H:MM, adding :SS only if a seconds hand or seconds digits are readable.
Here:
8:41
